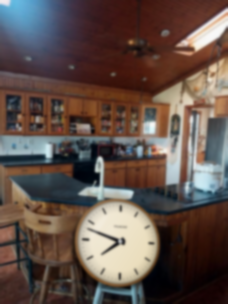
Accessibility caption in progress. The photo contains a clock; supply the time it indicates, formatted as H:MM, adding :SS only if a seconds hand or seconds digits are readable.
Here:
7:48
